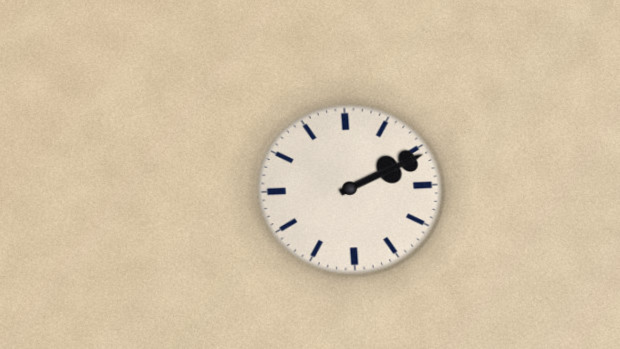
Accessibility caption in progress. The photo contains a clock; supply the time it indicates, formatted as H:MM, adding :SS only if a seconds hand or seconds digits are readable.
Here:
2:11
